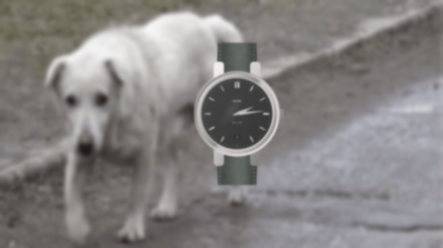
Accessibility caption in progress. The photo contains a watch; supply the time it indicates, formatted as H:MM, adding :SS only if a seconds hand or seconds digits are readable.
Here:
2:14
